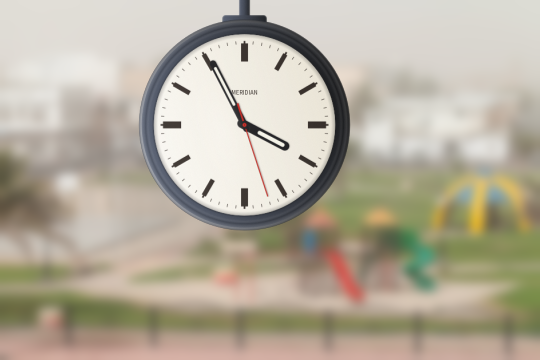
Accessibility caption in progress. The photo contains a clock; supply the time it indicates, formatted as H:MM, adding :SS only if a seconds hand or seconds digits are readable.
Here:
3:55:27
